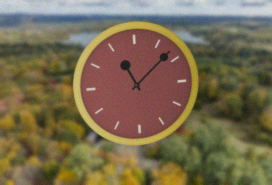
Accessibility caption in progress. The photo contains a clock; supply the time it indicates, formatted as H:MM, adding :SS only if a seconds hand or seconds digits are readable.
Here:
11:08
